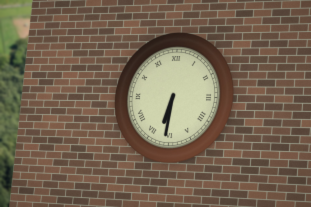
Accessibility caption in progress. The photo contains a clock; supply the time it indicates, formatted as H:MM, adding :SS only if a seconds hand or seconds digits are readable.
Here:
6:31
